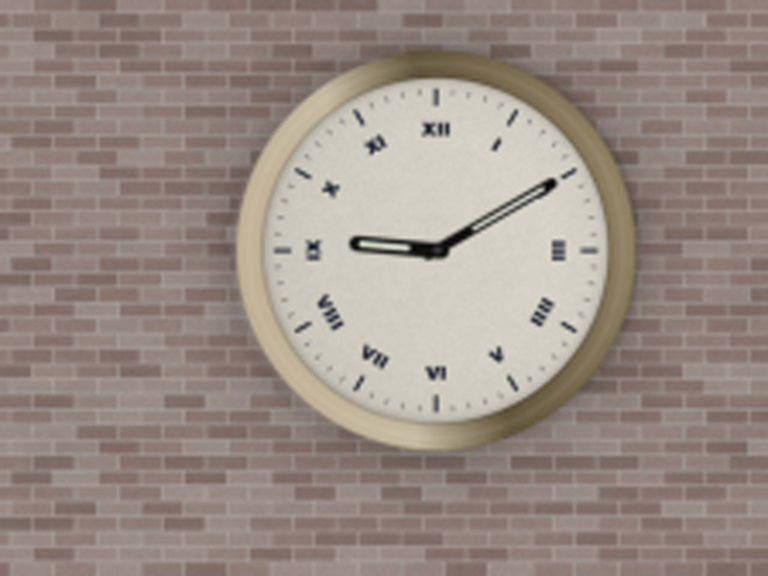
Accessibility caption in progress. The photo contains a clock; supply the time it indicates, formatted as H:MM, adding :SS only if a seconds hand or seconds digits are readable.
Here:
9:10
